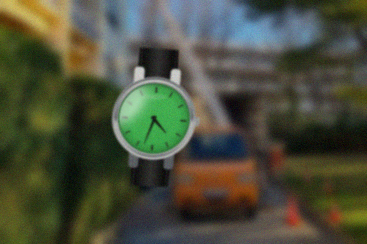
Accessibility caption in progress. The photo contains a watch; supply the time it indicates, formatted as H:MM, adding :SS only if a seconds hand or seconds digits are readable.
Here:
4:33
